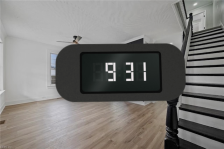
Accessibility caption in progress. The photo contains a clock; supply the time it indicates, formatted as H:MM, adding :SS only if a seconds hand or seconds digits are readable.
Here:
9:31
